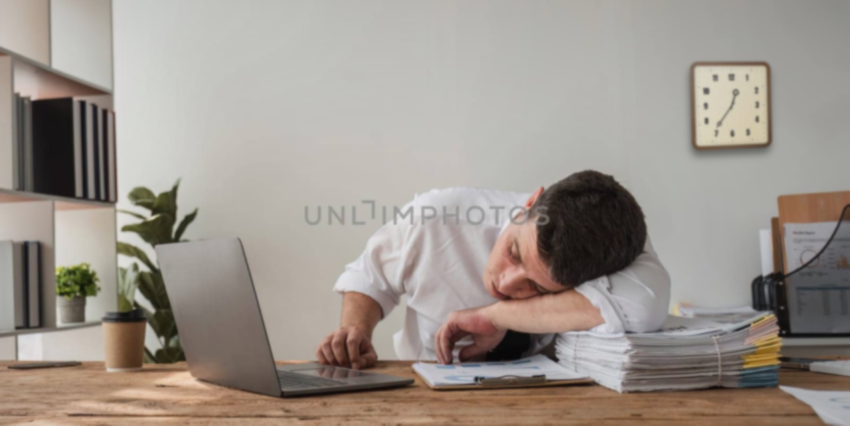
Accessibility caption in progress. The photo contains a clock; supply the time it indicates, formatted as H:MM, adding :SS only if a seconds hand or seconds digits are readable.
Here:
12:36
